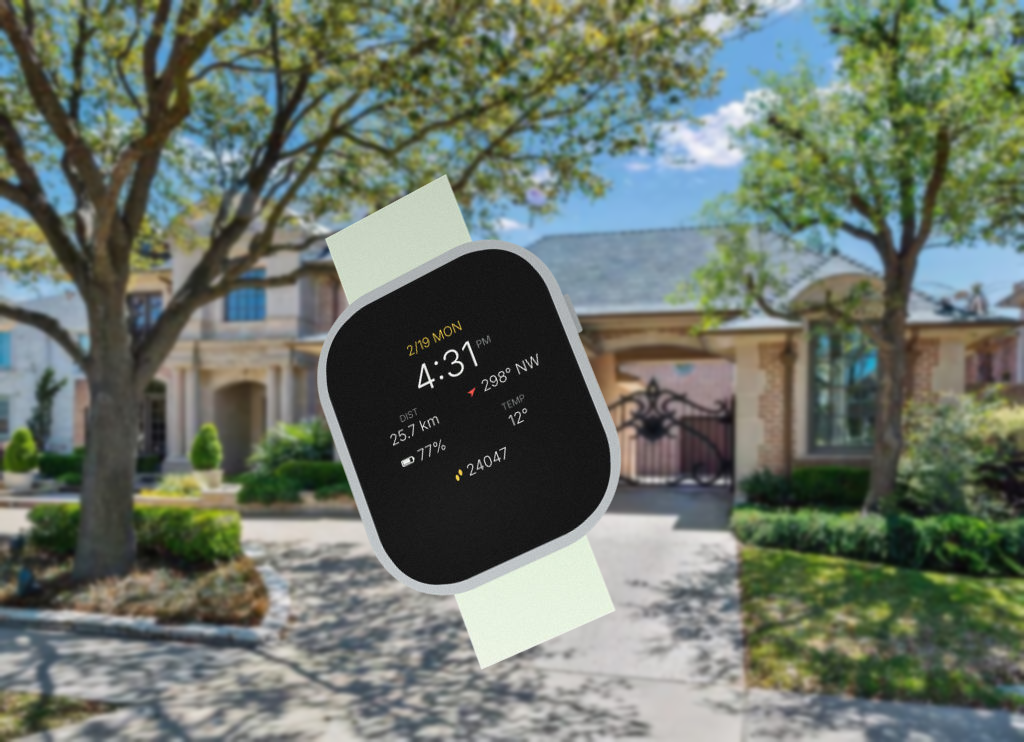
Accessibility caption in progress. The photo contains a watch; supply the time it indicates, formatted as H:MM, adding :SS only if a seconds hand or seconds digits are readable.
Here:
4:31
